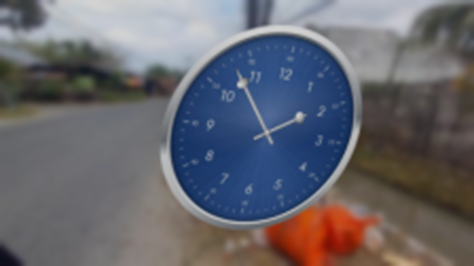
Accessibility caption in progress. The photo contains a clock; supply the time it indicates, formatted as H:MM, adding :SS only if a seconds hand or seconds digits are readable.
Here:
1:53
